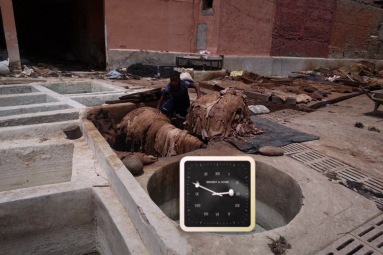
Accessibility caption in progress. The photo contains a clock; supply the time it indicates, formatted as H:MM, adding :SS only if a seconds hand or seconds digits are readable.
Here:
2:49
